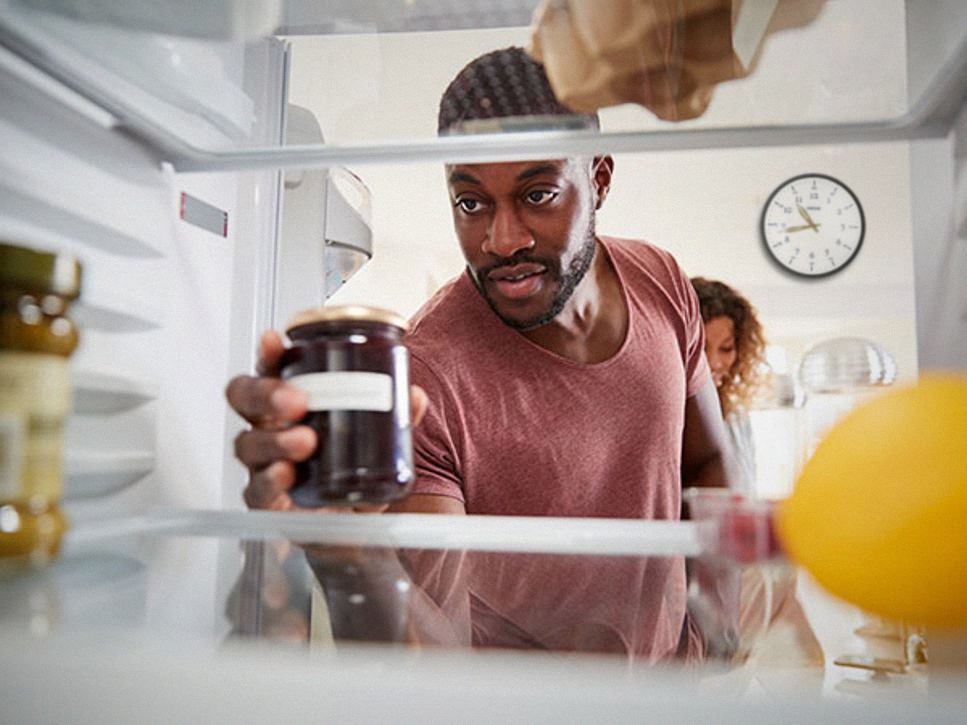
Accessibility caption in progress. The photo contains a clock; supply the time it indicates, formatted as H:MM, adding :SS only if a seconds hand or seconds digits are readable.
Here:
10:43
